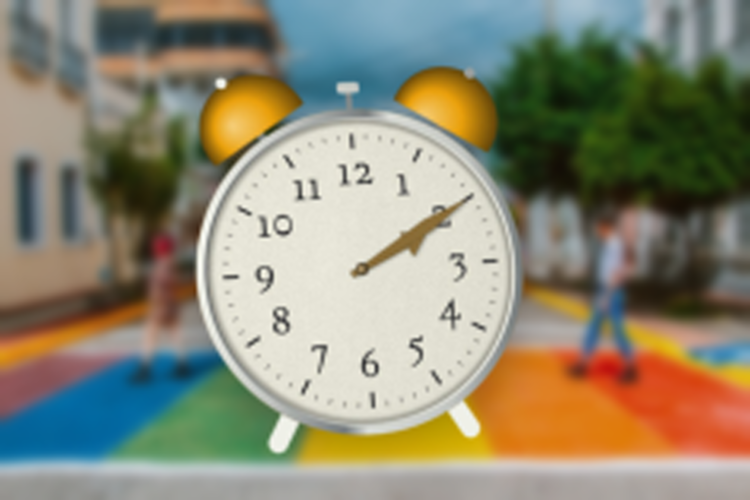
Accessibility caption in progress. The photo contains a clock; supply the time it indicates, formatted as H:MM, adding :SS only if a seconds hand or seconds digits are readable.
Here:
2:10
